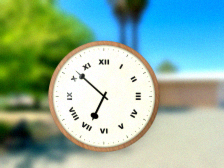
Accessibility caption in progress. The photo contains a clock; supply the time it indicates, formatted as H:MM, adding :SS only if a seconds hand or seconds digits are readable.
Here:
6:52
